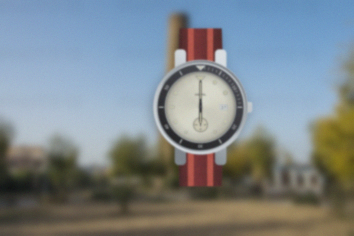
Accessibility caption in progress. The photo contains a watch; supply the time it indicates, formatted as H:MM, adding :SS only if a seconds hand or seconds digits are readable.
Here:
6:00
